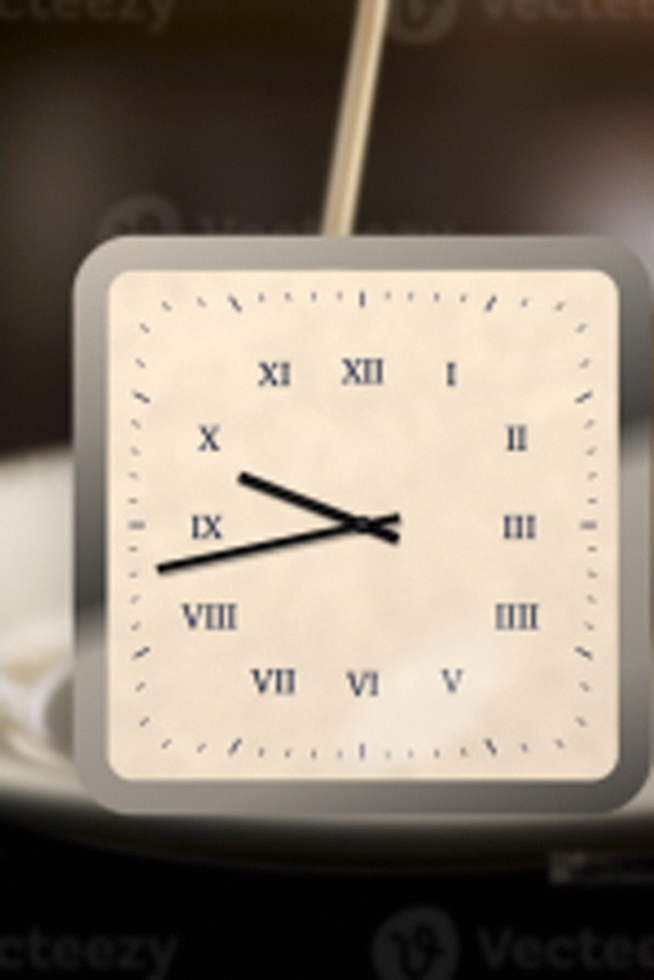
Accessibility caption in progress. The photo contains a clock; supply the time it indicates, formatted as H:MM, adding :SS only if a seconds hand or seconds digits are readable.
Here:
9:43
